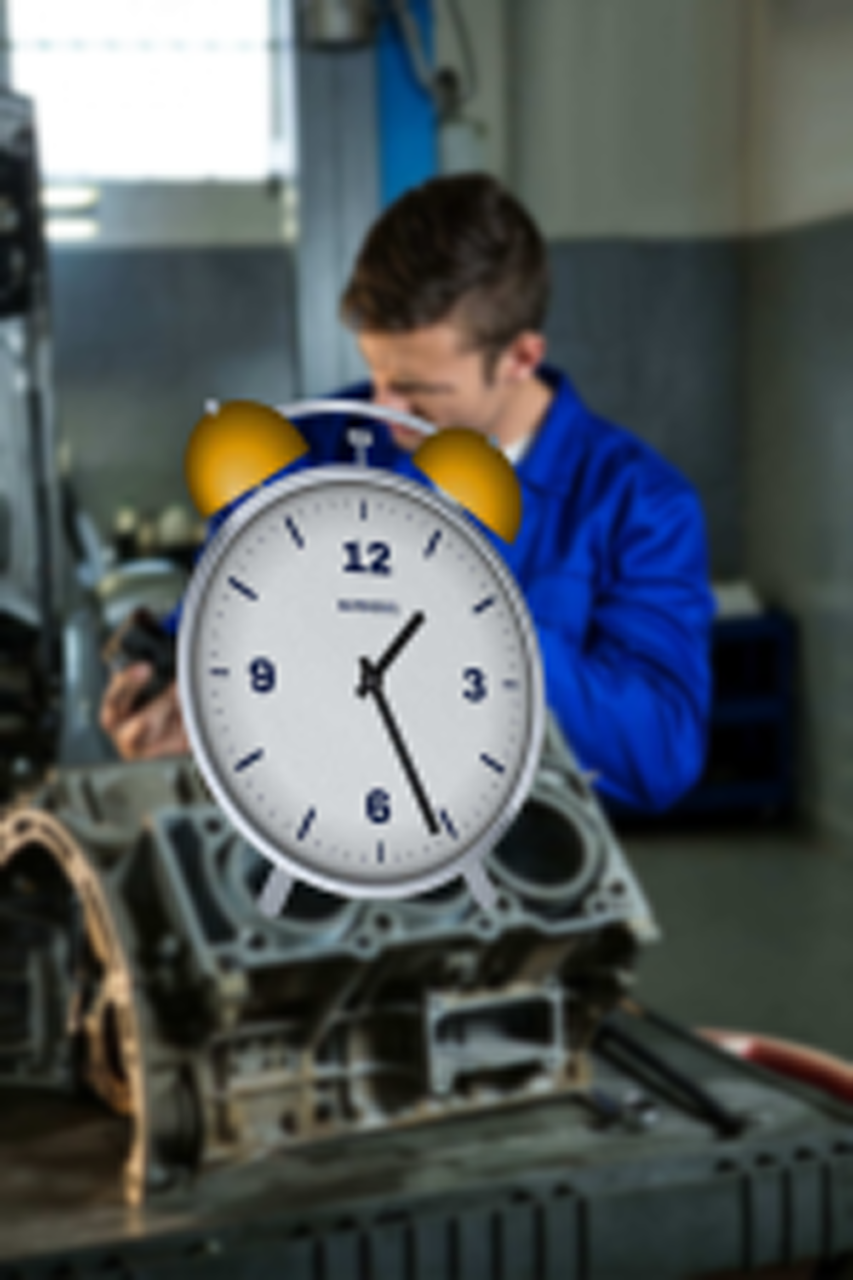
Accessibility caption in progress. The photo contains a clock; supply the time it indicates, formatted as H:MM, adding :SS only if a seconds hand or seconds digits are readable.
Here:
1:26
